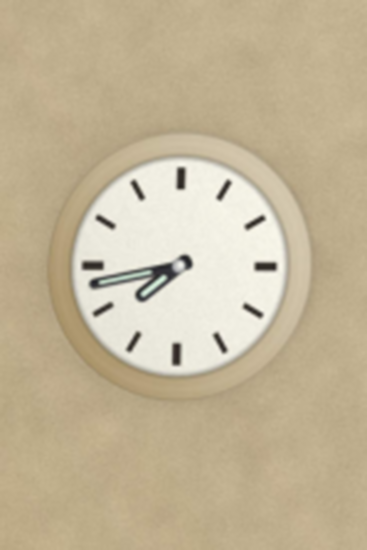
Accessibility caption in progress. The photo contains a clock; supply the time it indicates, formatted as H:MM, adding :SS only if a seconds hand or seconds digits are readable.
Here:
7:43
